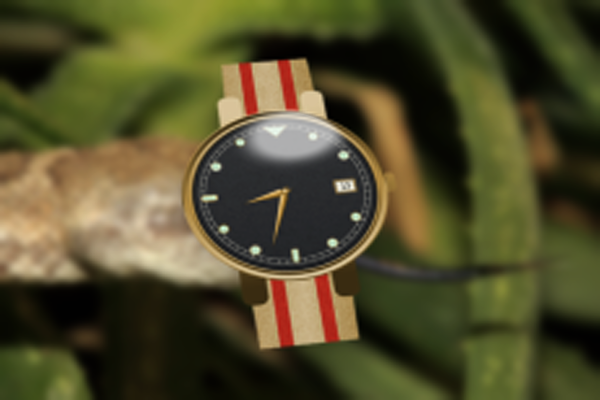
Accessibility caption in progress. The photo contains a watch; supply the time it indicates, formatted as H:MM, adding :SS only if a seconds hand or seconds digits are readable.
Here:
8:33
